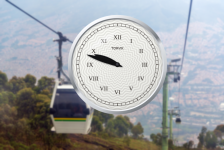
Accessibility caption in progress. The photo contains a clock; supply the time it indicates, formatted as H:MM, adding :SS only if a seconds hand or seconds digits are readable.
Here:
9:48
